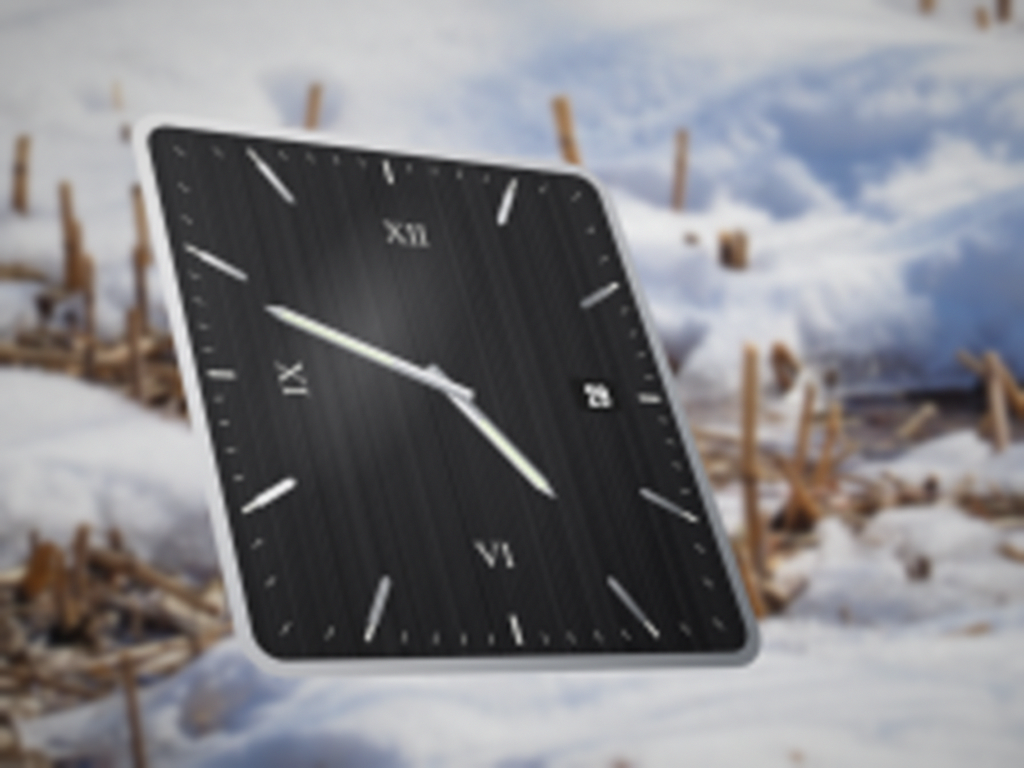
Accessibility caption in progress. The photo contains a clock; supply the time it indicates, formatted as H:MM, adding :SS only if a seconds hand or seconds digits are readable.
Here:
4:49
